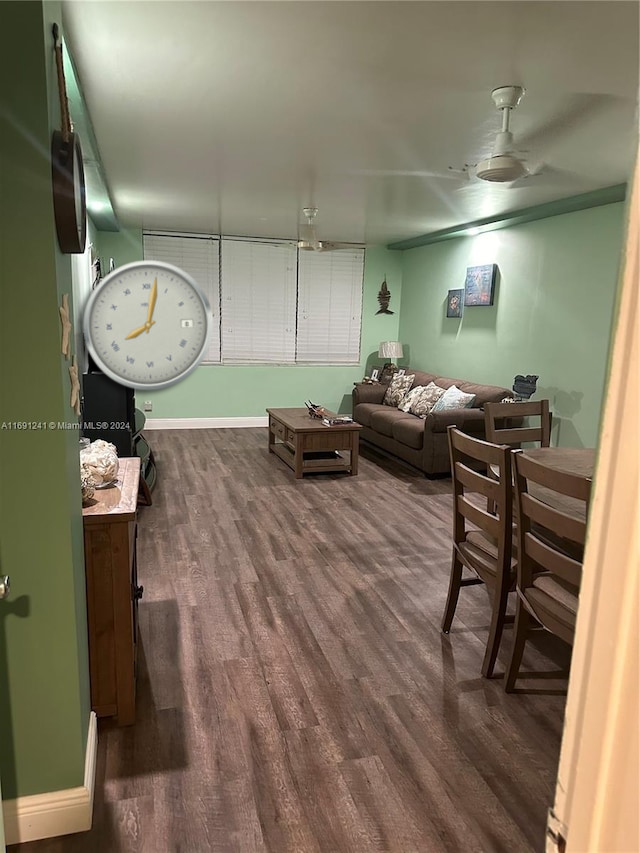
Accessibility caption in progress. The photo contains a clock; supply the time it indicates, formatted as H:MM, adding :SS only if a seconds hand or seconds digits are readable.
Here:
8:02
